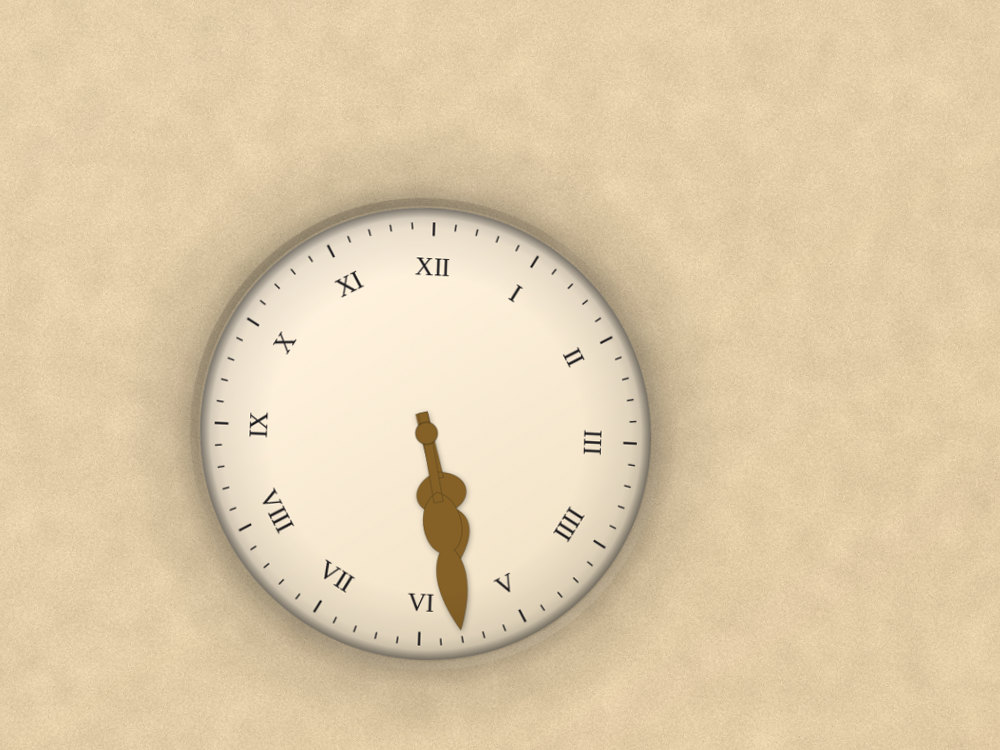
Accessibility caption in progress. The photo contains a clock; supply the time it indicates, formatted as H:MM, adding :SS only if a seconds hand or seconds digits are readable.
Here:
5:28
